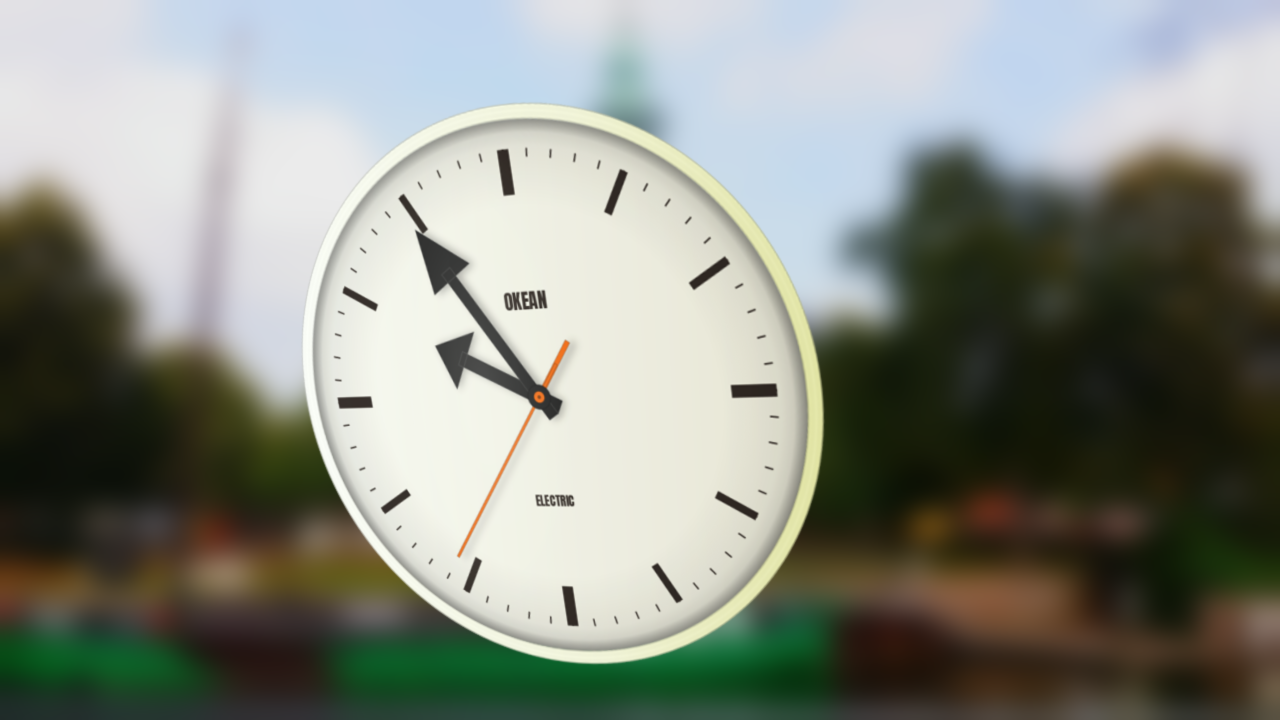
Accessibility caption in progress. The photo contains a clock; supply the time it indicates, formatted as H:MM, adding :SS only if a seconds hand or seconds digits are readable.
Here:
9:54:36
